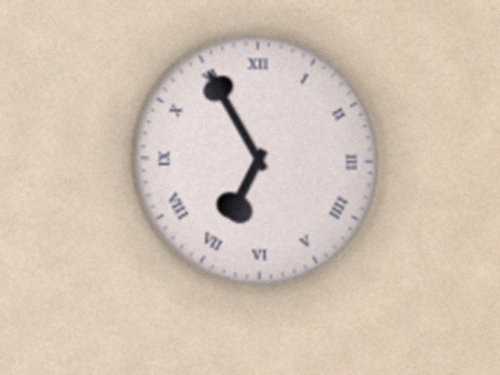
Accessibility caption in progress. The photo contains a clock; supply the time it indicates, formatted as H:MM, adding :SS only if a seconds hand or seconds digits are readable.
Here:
6:55
